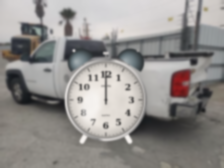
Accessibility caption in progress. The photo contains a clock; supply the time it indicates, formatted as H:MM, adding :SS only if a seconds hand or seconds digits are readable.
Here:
12:00
